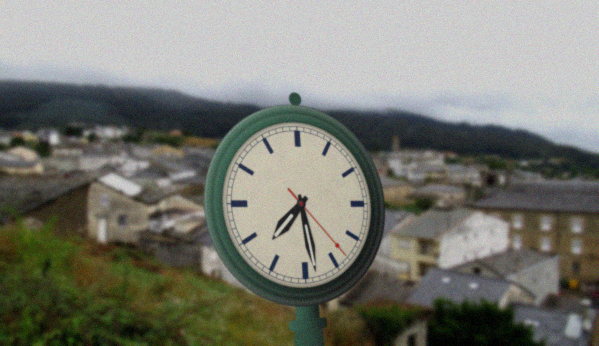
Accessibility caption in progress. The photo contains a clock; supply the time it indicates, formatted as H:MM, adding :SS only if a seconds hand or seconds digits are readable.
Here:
7:28:23
